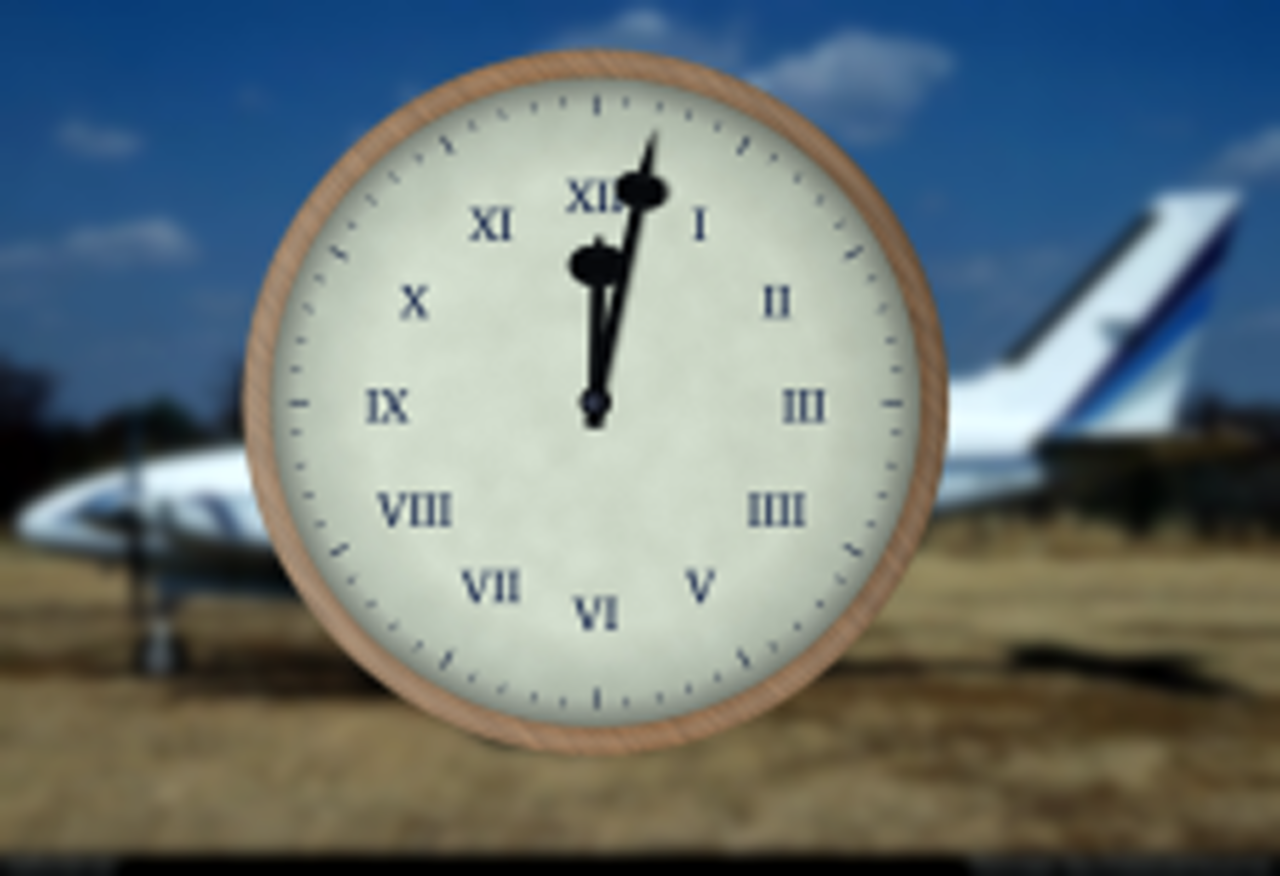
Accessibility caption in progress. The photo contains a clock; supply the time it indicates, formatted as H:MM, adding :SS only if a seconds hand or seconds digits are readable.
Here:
12:02
